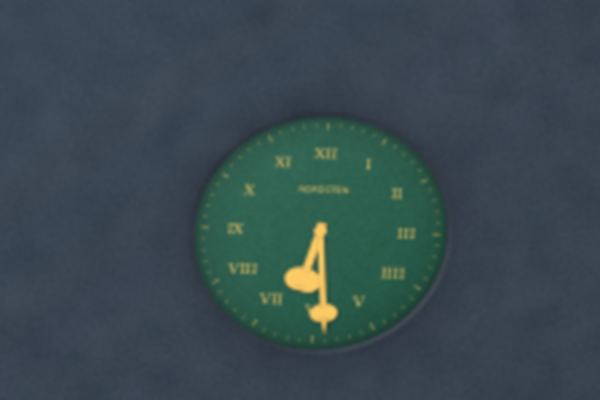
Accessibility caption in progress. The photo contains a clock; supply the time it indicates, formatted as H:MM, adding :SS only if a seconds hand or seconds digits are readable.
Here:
6:29
